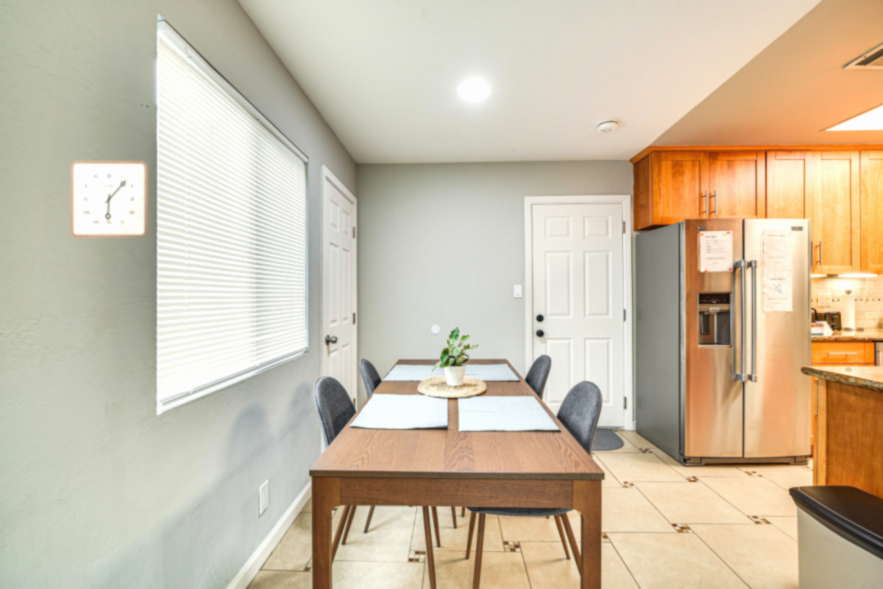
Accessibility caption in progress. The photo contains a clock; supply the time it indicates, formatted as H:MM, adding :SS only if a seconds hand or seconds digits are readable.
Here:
6:07
